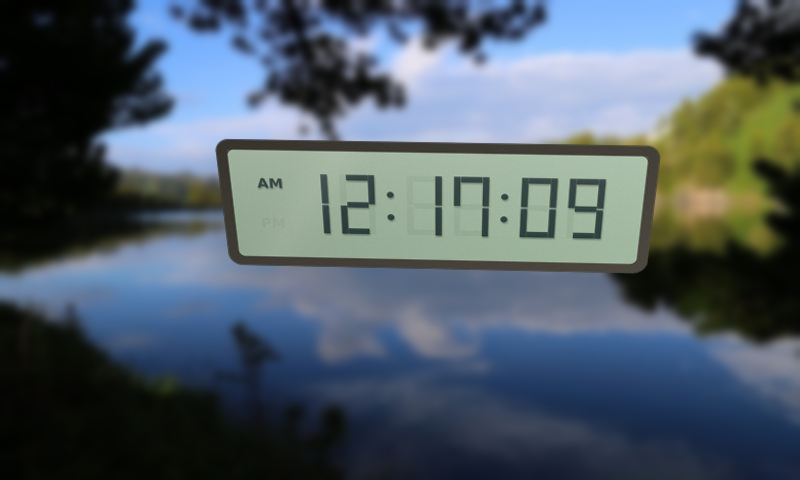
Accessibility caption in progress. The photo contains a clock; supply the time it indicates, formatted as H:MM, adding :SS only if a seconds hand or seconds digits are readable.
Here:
12:17:09
